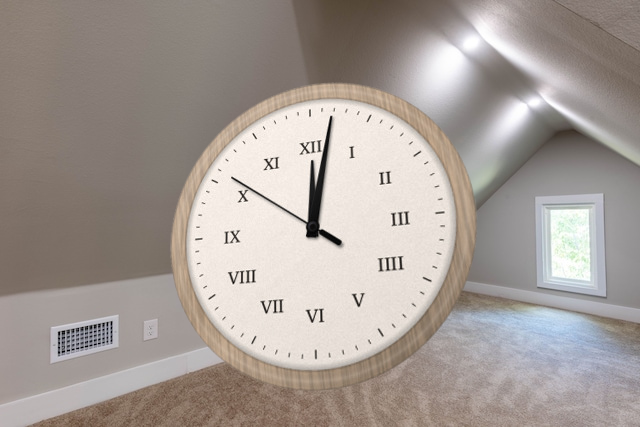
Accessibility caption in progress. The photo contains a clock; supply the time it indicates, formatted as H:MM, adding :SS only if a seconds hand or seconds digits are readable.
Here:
12:01:51
